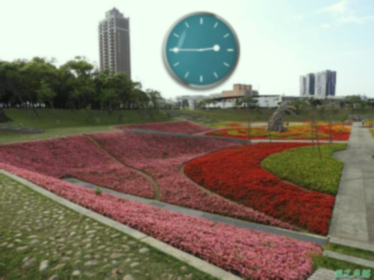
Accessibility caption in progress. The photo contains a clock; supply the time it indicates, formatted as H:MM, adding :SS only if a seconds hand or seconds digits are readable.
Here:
2:45
